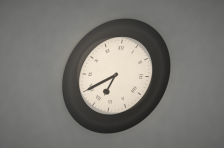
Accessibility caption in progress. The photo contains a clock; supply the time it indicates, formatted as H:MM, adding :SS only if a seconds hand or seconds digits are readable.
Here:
6:40
